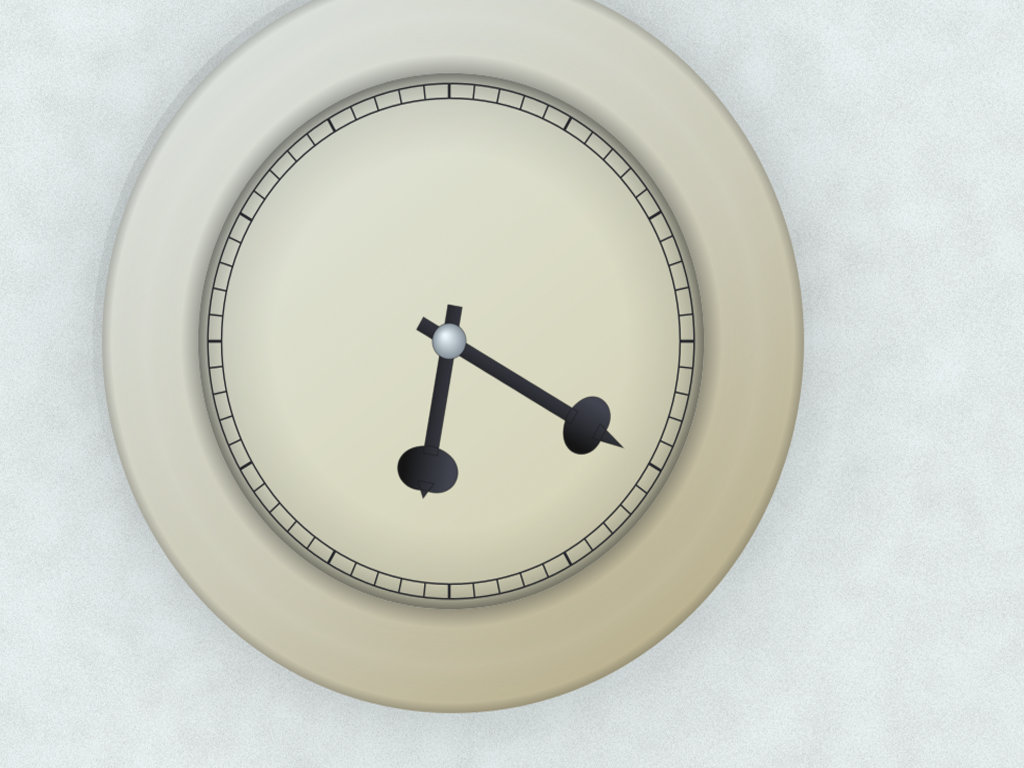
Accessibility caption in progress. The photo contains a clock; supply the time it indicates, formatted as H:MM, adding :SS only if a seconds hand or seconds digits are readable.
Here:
6:20
